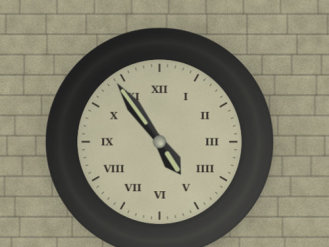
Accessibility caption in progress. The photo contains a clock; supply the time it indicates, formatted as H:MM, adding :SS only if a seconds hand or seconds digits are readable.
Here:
4:54
